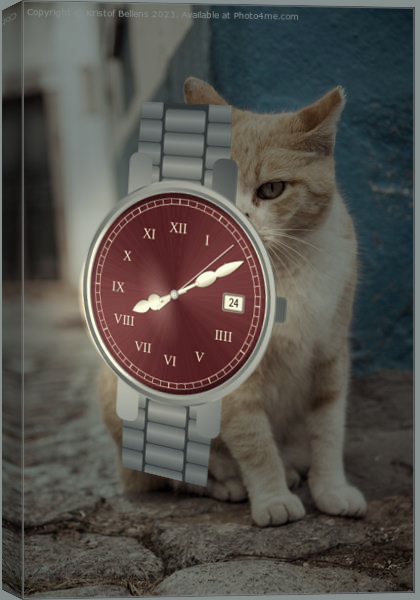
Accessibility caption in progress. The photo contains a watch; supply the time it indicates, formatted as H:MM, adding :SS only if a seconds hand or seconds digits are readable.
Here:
8:10:08
